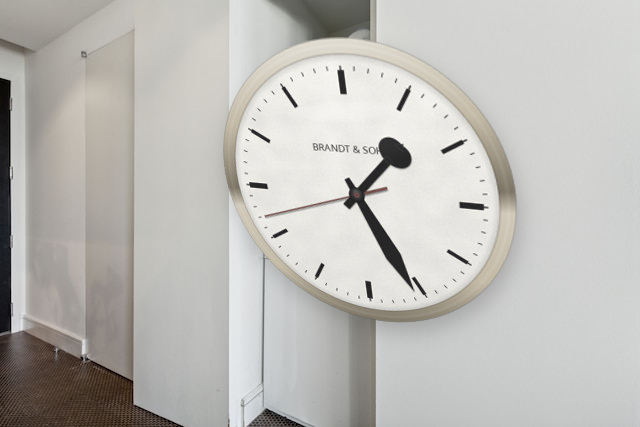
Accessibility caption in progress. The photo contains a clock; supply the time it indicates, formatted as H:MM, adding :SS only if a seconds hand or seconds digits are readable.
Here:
1:25:42
